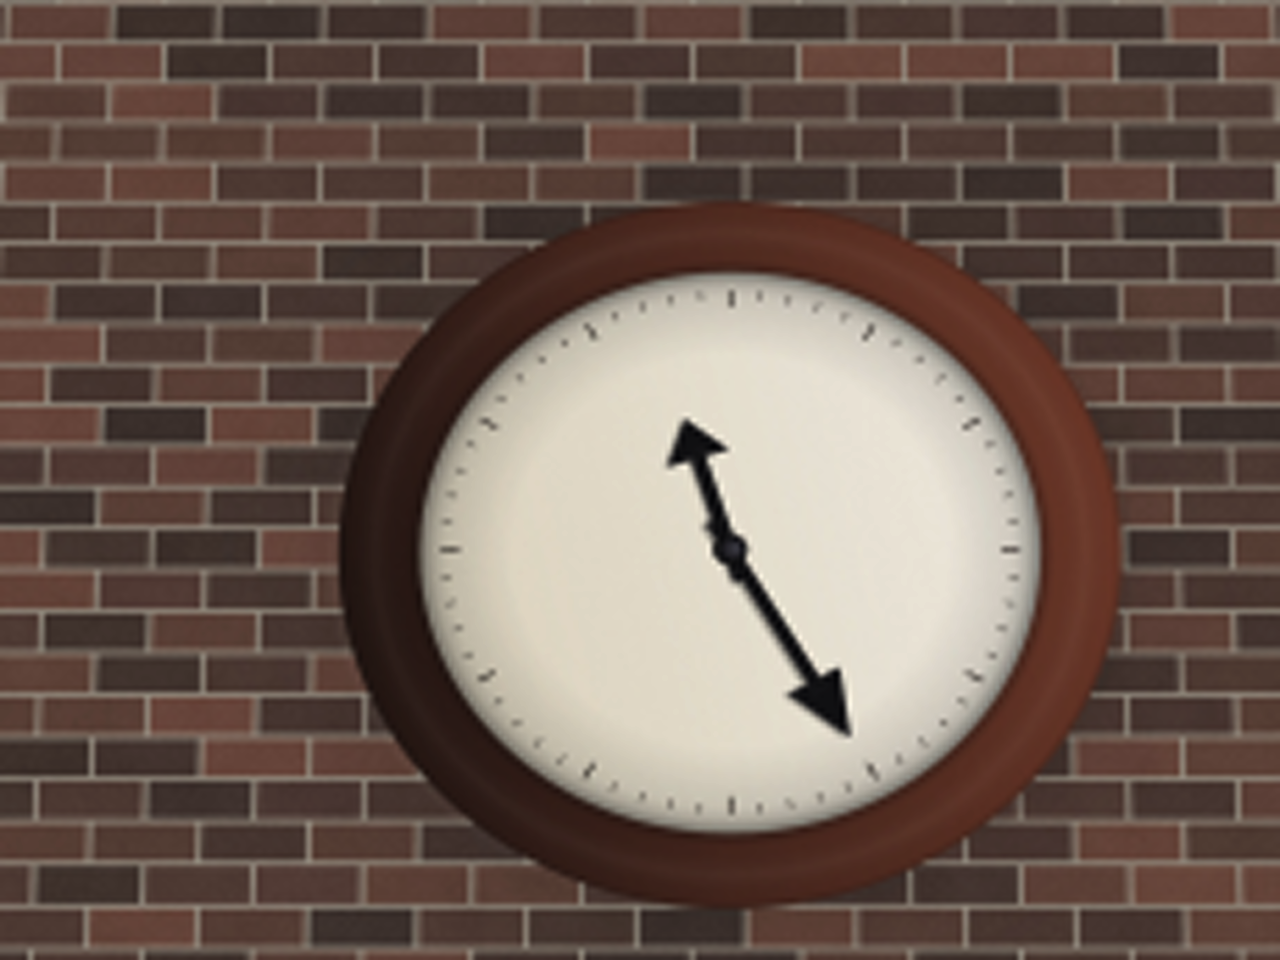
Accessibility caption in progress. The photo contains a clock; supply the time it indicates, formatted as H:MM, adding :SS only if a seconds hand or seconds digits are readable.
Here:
11:25
